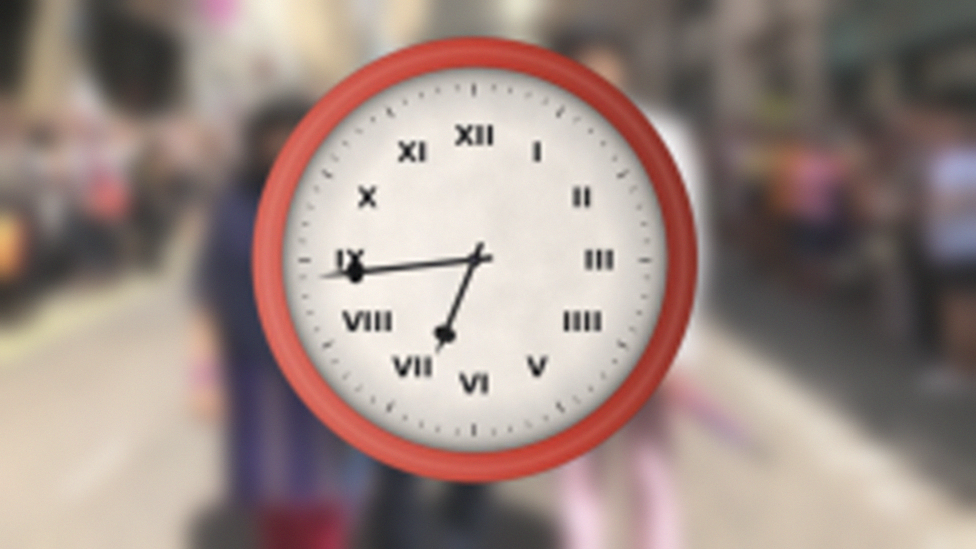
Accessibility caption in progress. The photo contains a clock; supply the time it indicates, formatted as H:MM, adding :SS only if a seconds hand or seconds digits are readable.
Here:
6:44
